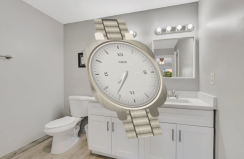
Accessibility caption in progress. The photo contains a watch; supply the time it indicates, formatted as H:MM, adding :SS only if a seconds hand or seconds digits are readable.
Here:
7:36
